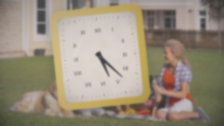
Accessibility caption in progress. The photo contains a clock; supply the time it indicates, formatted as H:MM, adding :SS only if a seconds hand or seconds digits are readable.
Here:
5:23
